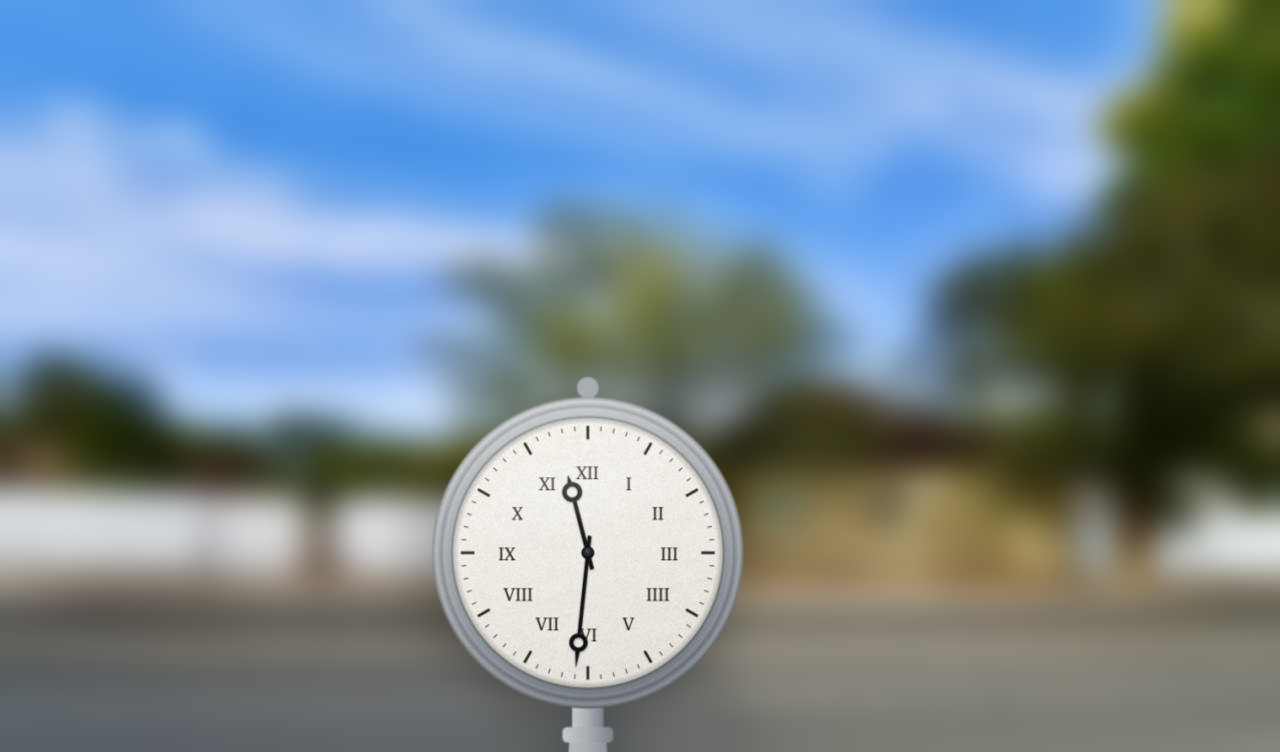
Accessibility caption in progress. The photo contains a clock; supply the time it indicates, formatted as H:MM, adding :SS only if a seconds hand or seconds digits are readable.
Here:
11:31
